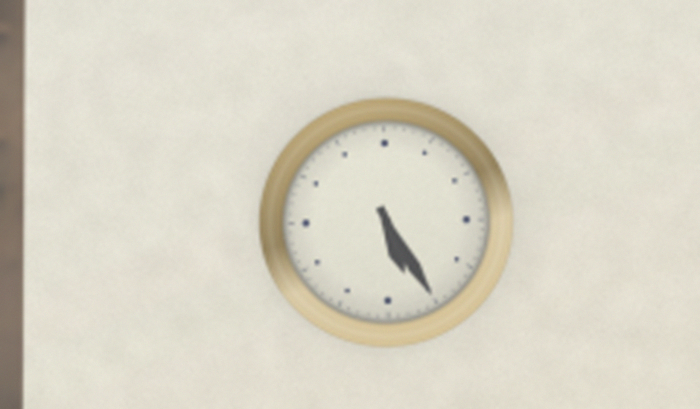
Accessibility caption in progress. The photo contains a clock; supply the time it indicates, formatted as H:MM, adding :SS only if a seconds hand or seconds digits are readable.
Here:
5:25
